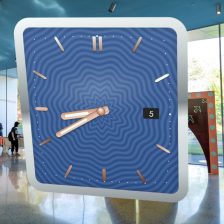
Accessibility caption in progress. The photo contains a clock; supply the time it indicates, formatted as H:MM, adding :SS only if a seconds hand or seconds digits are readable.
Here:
8:40
